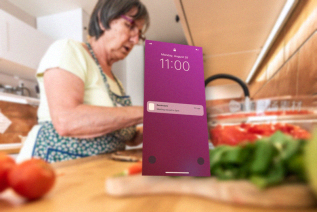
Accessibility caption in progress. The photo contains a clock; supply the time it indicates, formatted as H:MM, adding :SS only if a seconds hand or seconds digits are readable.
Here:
11:00
